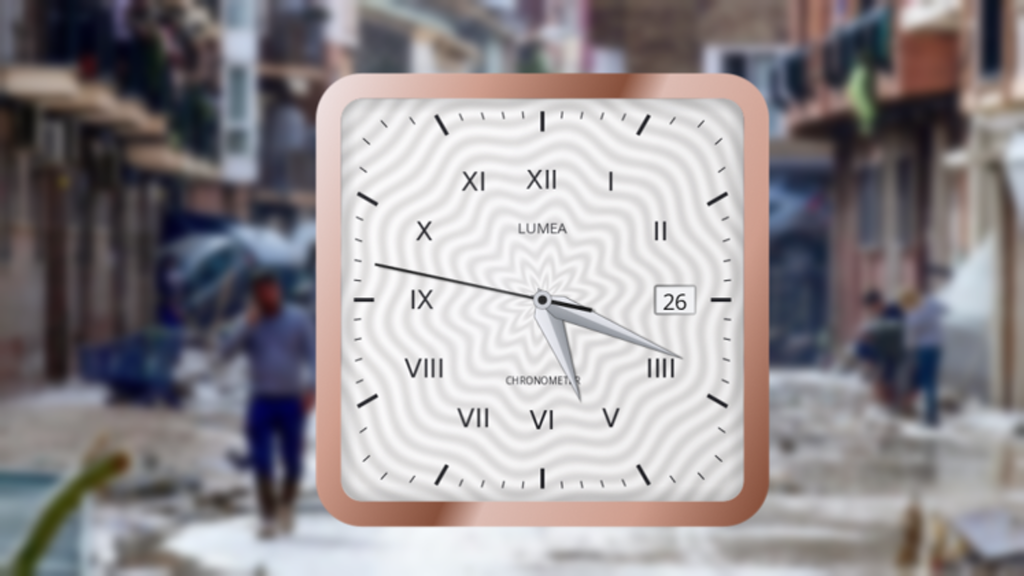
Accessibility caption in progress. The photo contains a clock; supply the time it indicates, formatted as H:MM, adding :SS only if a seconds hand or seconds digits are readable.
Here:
5:18:47
